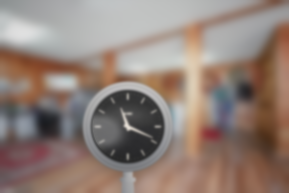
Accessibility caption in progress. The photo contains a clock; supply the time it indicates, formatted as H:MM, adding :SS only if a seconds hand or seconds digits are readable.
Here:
11:19
